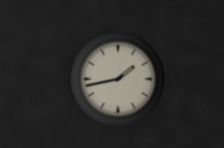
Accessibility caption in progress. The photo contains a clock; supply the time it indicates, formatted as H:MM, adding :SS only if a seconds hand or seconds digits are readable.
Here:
1:43
